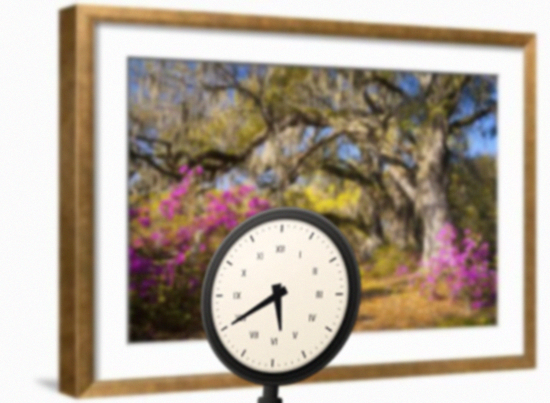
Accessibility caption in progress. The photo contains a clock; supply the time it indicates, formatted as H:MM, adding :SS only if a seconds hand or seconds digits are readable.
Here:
5:40
